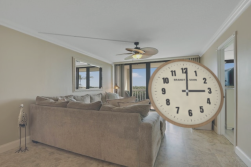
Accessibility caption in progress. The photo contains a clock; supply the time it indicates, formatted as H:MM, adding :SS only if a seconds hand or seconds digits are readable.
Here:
3:01
